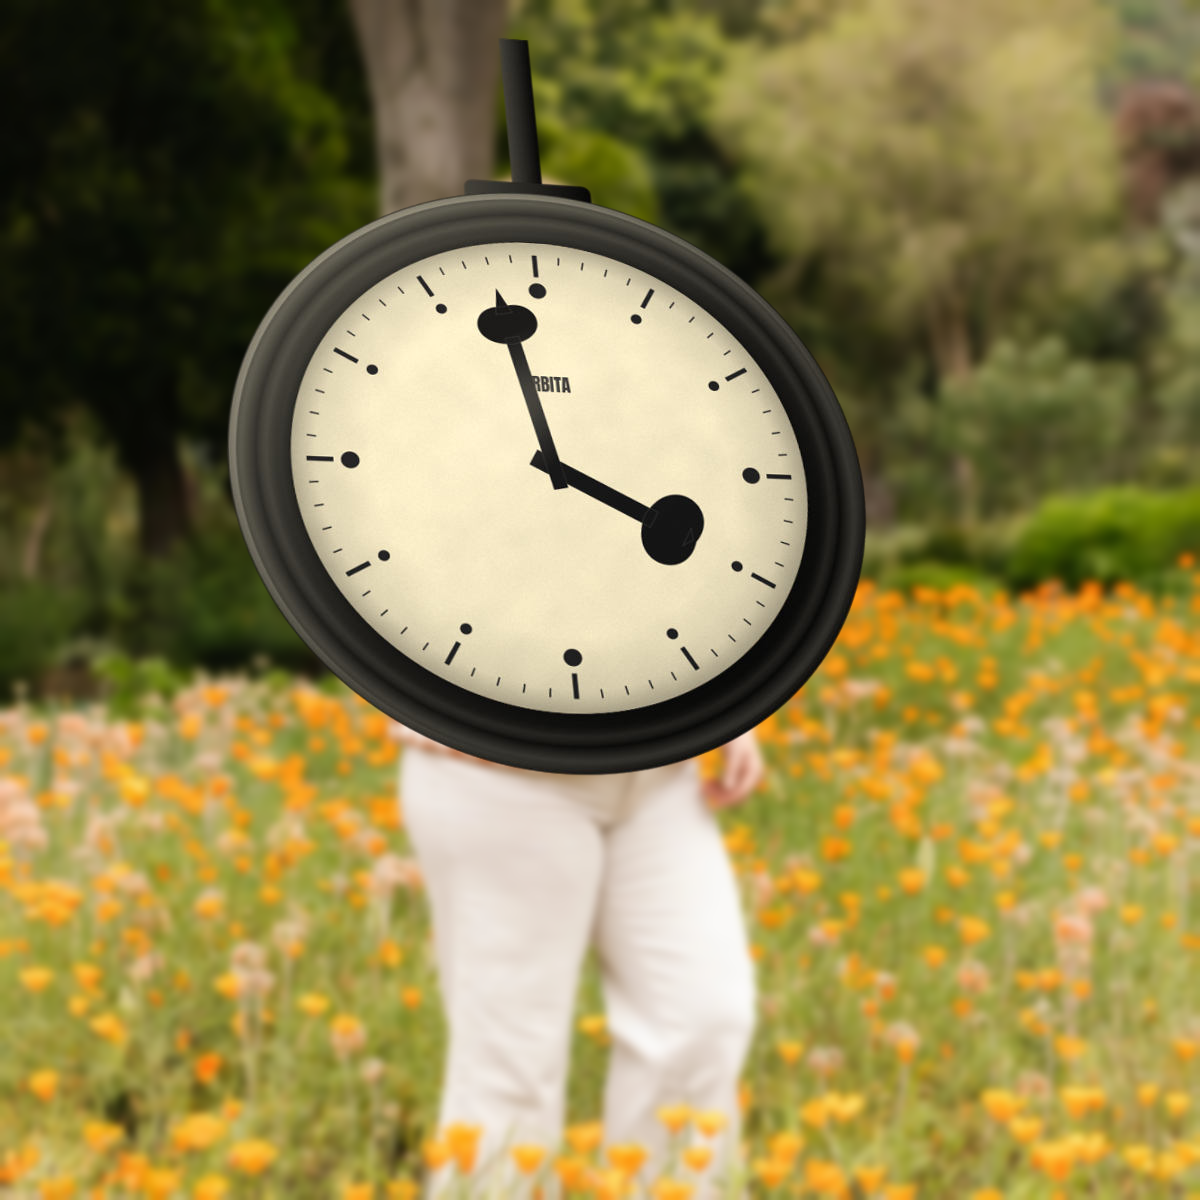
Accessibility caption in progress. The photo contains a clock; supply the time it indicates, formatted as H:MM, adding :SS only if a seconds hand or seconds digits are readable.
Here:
3:58
